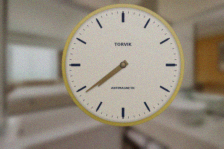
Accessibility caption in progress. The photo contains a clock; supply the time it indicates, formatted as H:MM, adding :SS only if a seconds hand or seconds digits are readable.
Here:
7:39
